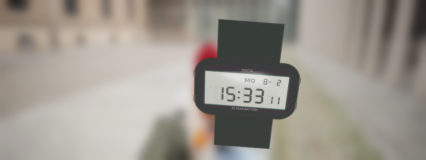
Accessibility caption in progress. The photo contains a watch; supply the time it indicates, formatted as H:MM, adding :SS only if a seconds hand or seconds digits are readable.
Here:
15:33:11
